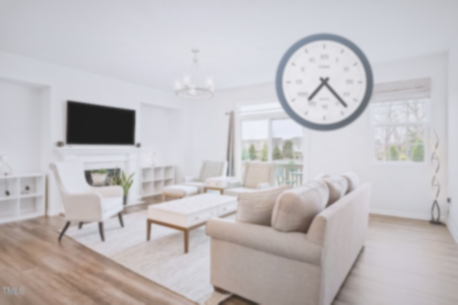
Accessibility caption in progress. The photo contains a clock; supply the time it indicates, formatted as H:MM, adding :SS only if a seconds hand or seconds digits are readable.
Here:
7:23
